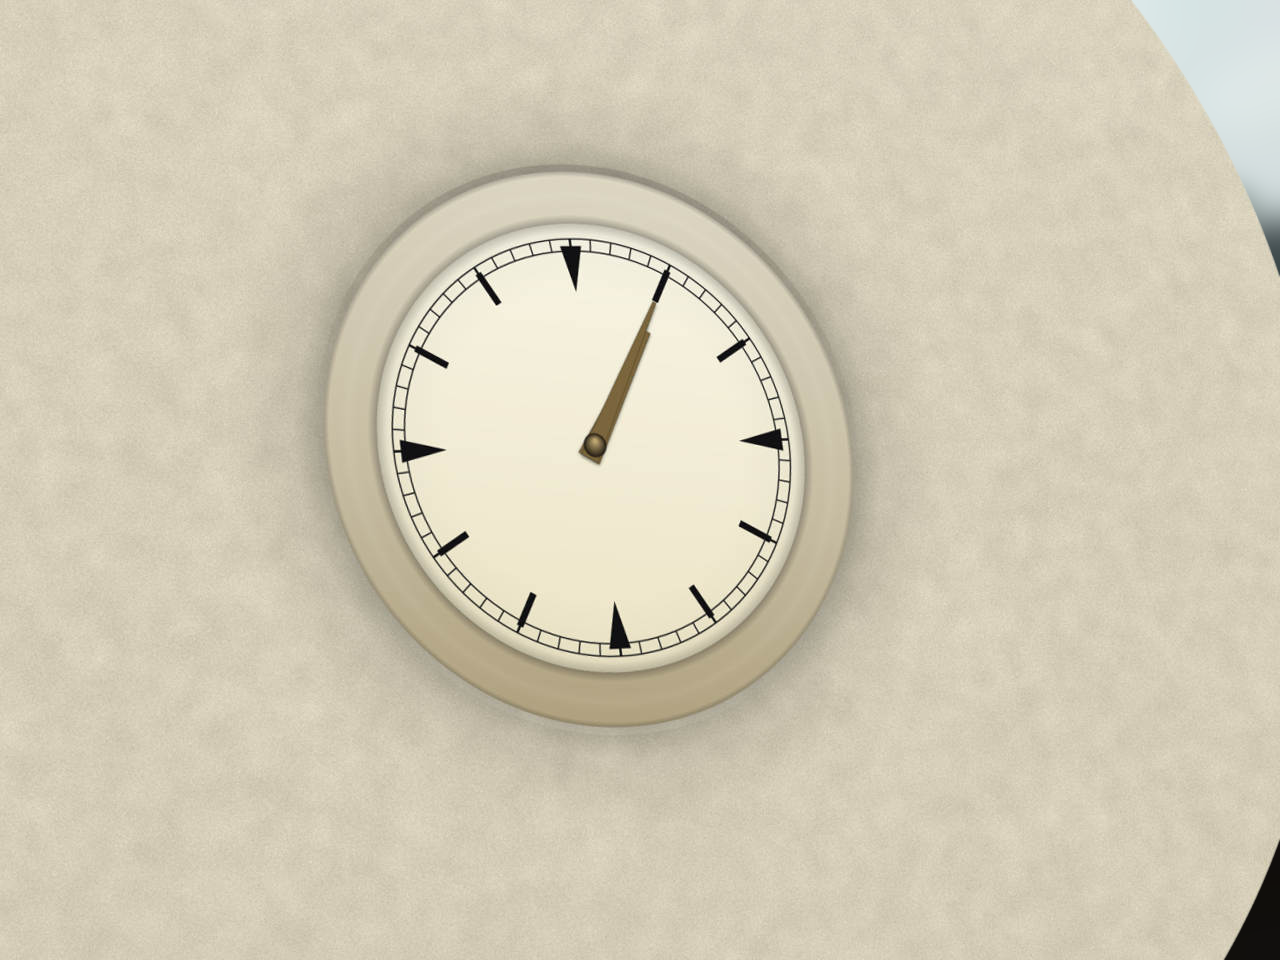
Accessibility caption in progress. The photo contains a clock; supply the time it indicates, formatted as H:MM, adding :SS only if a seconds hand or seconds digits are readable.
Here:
1:05
